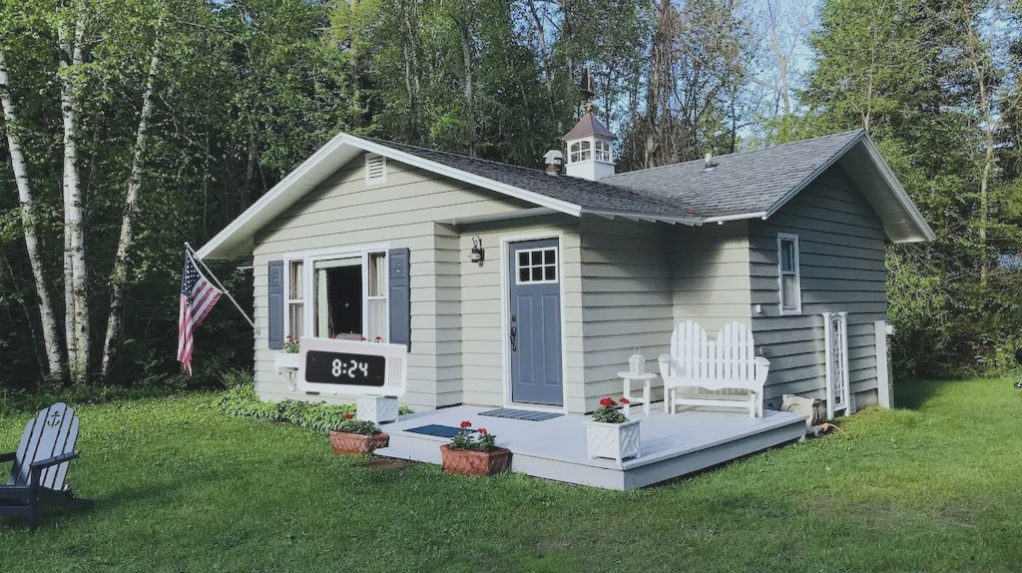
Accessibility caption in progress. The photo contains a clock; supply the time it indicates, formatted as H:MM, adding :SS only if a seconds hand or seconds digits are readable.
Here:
8:24
